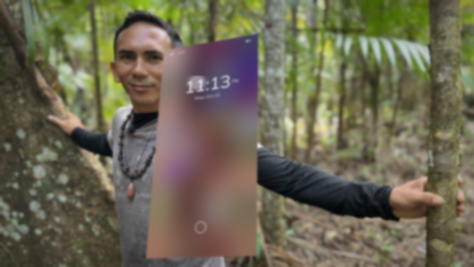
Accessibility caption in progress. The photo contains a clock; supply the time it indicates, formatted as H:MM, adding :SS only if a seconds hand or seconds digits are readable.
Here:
11:13
